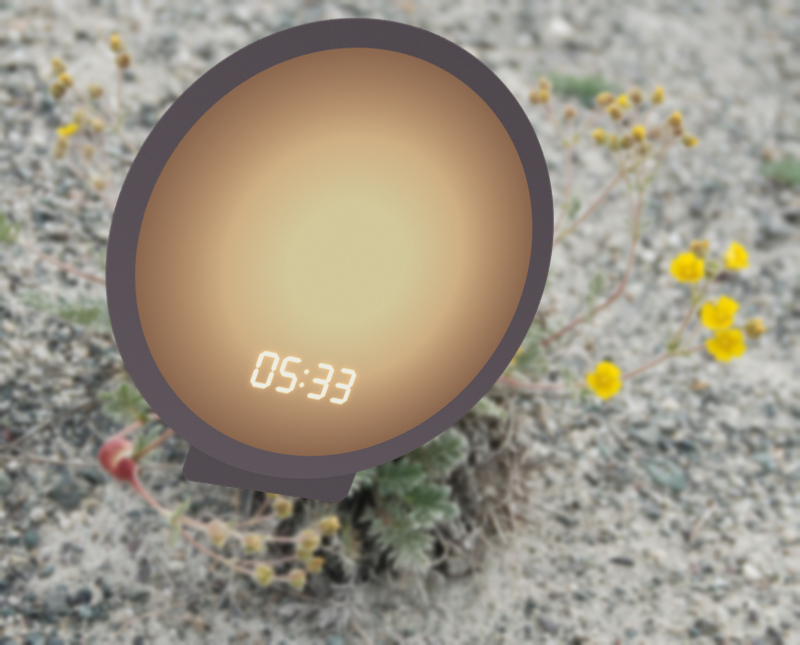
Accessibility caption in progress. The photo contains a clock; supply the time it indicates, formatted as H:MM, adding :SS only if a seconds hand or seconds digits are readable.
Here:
5:33
